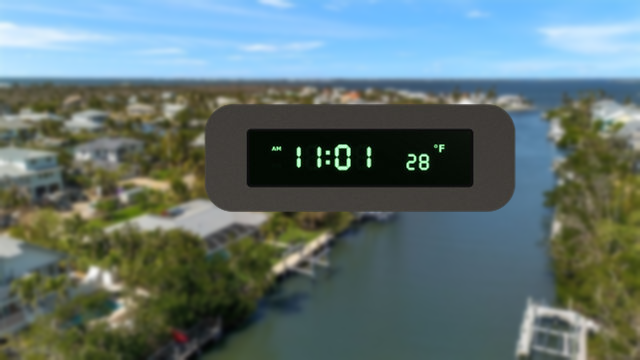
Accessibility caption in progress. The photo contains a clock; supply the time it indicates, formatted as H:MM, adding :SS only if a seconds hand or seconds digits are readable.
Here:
11:01
